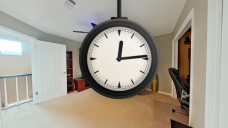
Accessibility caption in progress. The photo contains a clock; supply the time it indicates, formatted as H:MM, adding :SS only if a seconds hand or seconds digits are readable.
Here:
12:14
